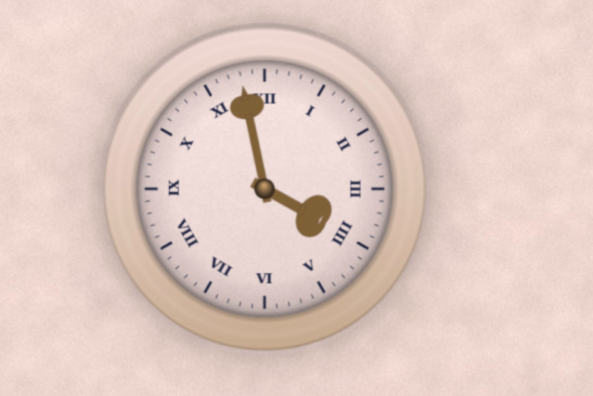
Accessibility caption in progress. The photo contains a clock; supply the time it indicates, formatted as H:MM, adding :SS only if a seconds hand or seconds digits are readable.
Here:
3:58
